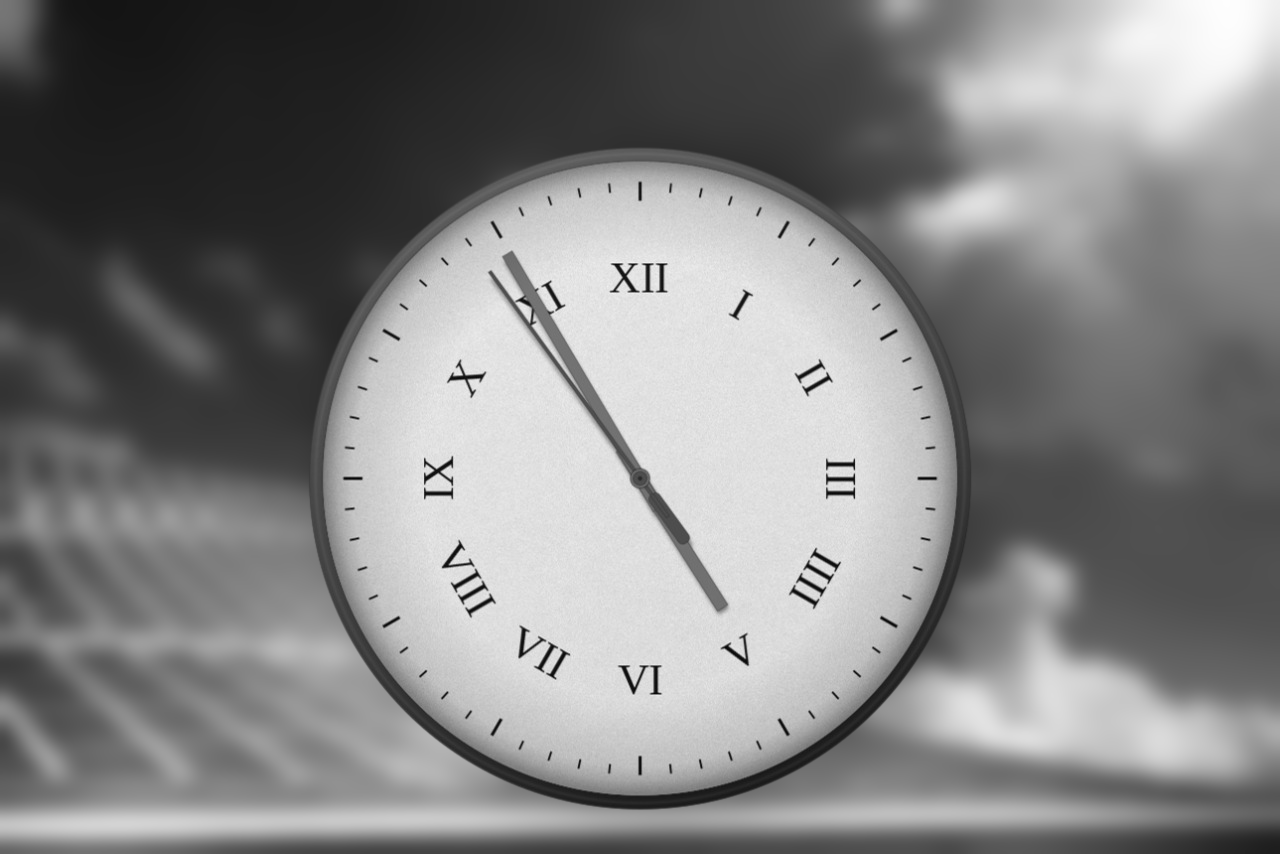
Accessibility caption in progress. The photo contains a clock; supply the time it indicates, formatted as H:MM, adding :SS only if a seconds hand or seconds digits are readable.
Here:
4:54:54
